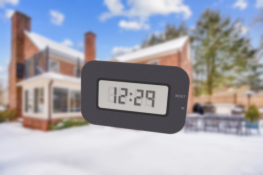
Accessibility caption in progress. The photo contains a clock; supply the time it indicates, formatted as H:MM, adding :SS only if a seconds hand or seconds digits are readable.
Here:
12:29
